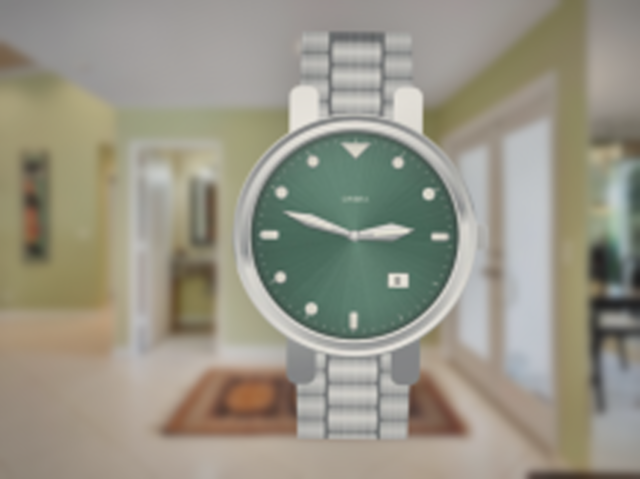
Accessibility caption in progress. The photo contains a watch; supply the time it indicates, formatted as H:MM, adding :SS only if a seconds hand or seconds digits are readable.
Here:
2:48
